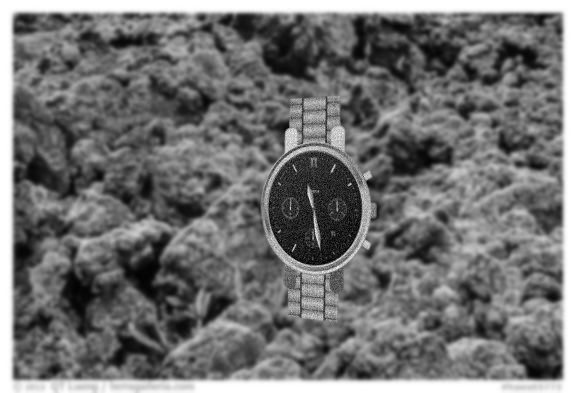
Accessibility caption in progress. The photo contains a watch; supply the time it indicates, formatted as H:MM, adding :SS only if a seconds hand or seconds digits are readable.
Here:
11:28
